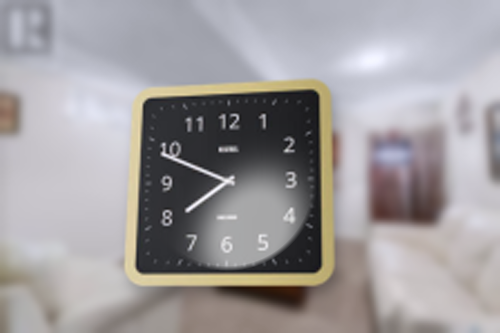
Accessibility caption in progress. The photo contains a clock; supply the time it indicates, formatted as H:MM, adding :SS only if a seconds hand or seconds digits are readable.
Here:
7:49
